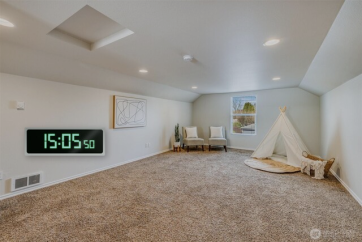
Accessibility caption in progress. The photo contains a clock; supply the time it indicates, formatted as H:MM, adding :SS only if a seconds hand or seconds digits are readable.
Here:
15:05:50
